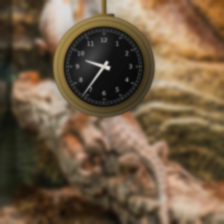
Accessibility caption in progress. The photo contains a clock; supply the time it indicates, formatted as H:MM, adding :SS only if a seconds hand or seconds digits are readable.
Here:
9:36
